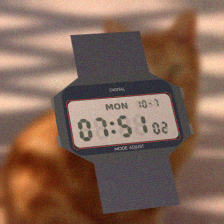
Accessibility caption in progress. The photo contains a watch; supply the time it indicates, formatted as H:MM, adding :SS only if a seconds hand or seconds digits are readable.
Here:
7:51:02
